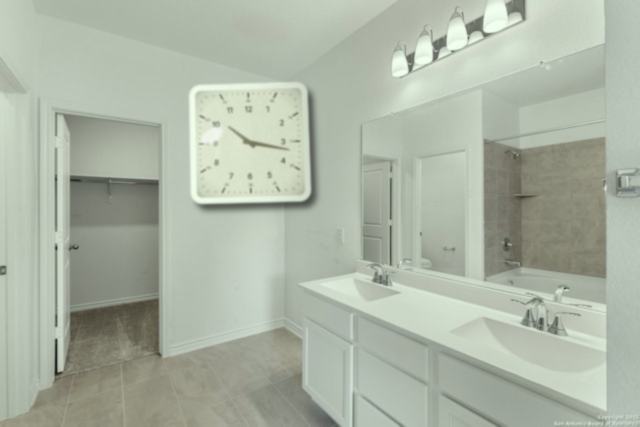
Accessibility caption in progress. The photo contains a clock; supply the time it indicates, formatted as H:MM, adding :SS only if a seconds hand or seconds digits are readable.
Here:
10:17
